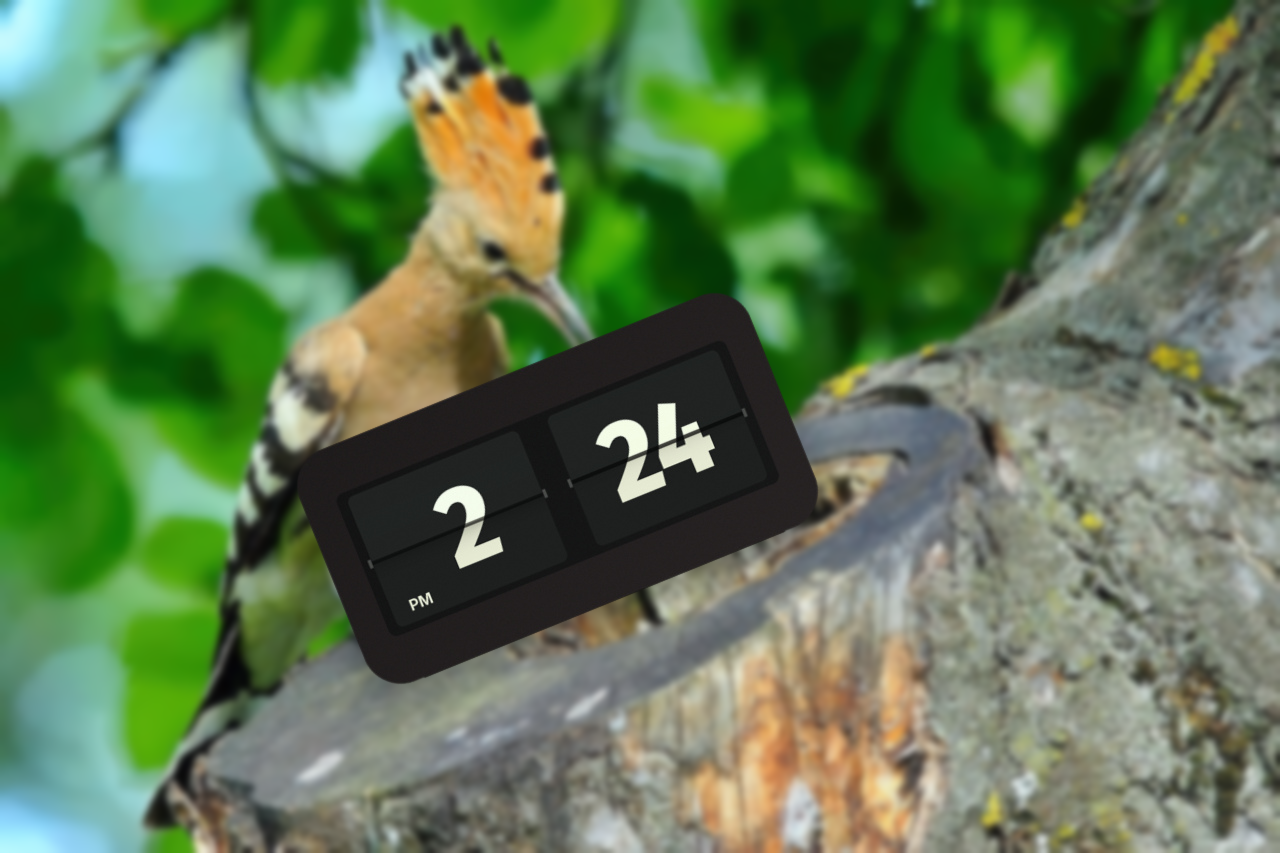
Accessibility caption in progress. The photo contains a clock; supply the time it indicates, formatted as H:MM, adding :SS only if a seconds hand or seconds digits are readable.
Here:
2:24
